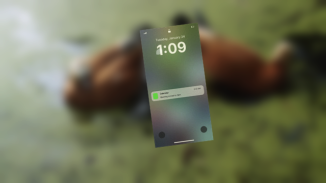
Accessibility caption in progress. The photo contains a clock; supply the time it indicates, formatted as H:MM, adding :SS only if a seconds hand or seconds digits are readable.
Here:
1:09
